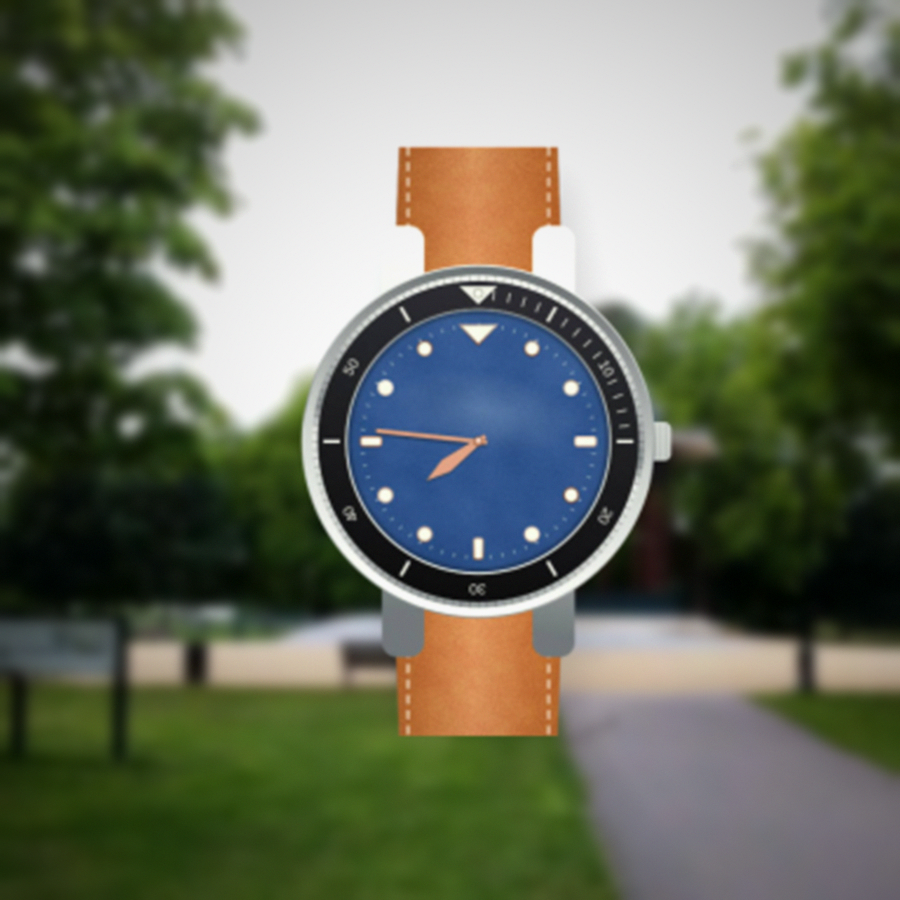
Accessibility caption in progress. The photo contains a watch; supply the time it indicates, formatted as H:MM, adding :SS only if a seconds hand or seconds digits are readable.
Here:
7:46
